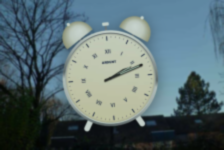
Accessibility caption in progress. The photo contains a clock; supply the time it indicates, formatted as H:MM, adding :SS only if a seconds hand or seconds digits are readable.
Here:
2:12
